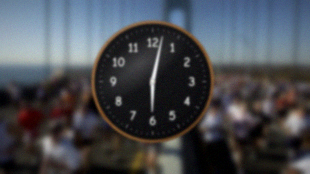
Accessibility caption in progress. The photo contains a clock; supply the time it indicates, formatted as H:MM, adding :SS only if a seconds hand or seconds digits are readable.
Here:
6:02
